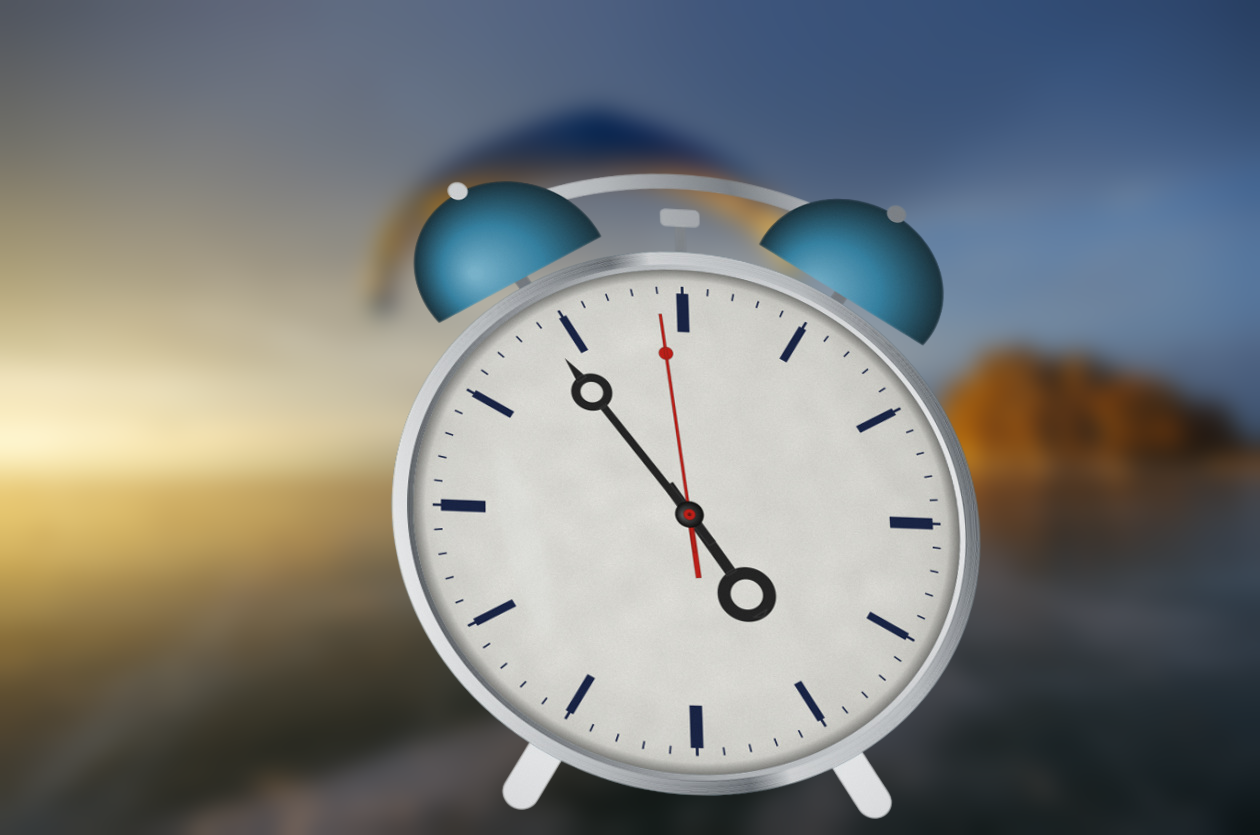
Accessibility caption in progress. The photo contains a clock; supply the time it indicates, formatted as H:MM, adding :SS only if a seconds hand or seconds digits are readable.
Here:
4:53:59
